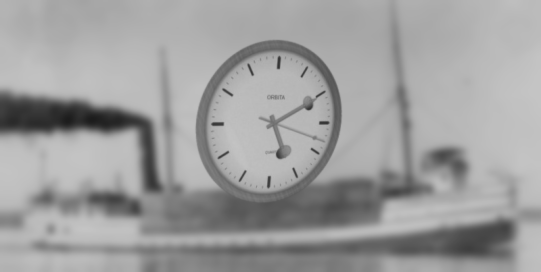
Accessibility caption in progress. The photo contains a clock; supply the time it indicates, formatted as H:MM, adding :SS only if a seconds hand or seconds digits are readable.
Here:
5:10:18
